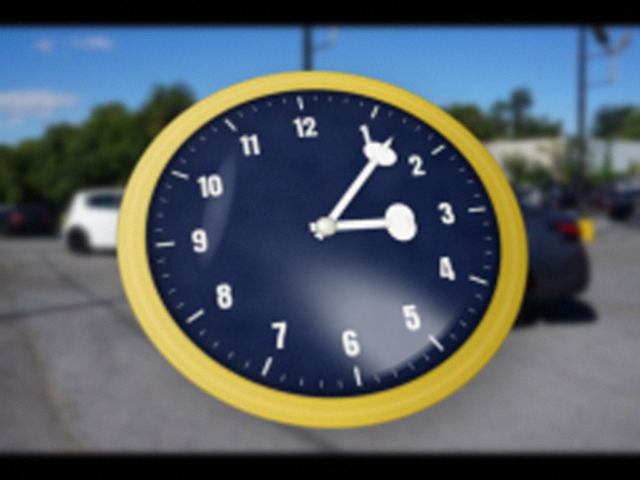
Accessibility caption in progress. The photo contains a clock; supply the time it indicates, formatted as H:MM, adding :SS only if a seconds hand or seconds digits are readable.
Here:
3:07
